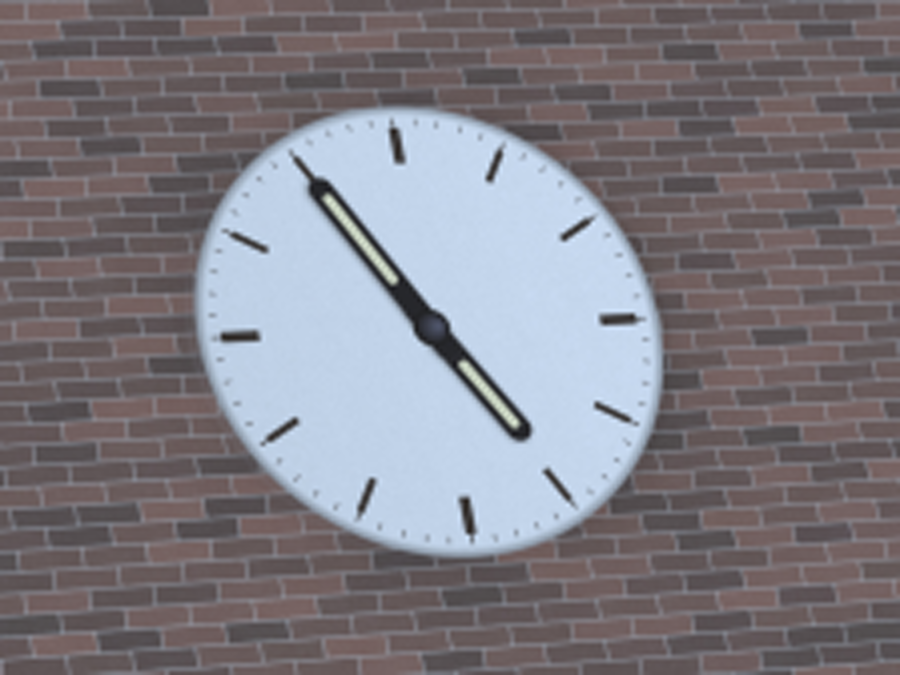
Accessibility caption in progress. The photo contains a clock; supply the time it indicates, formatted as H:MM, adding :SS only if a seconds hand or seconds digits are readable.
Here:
4:55
